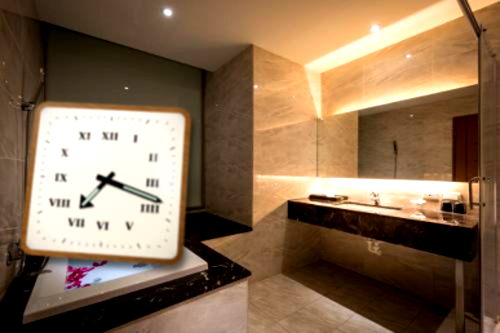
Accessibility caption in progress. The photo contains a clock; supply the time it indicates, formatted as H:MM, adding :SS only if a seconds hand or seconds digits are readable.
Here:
7:18
